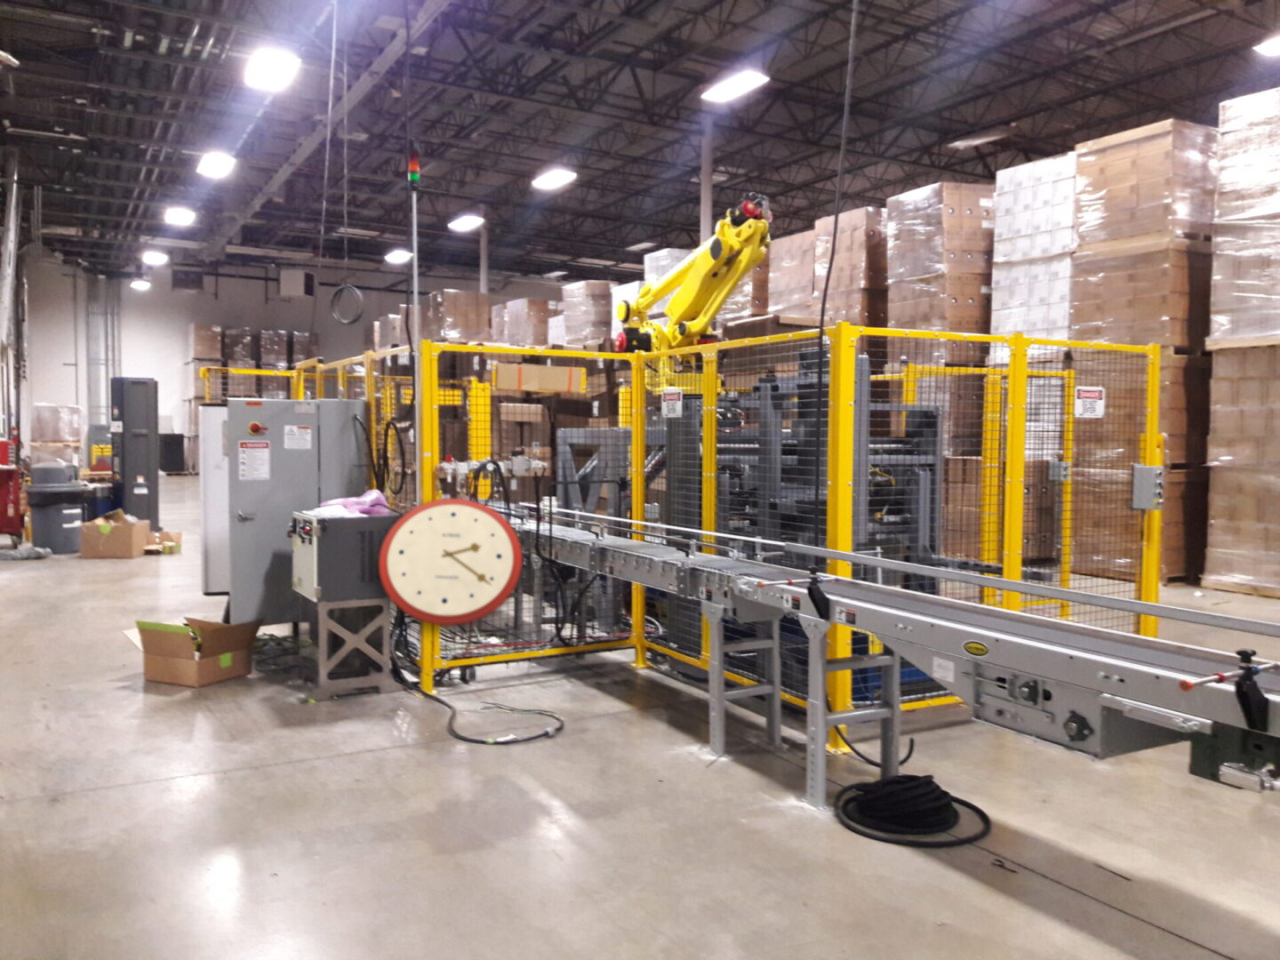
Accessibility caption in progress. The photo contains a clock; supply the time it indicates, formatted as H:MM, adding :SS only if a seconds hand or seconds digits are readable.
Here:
2:21
